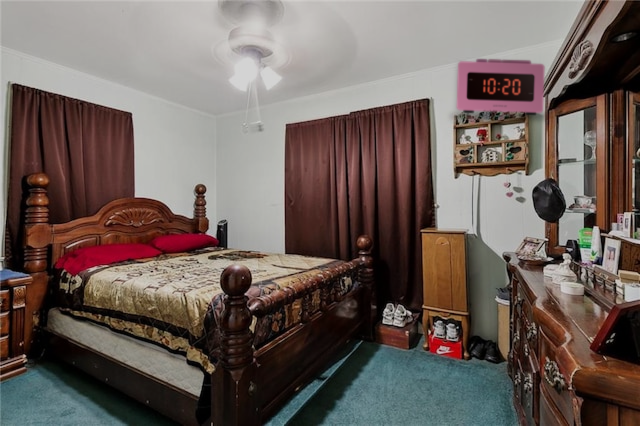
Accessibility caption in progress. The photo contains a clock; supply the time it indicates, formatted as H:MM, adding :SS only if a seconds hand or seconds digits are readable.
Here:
10:20
